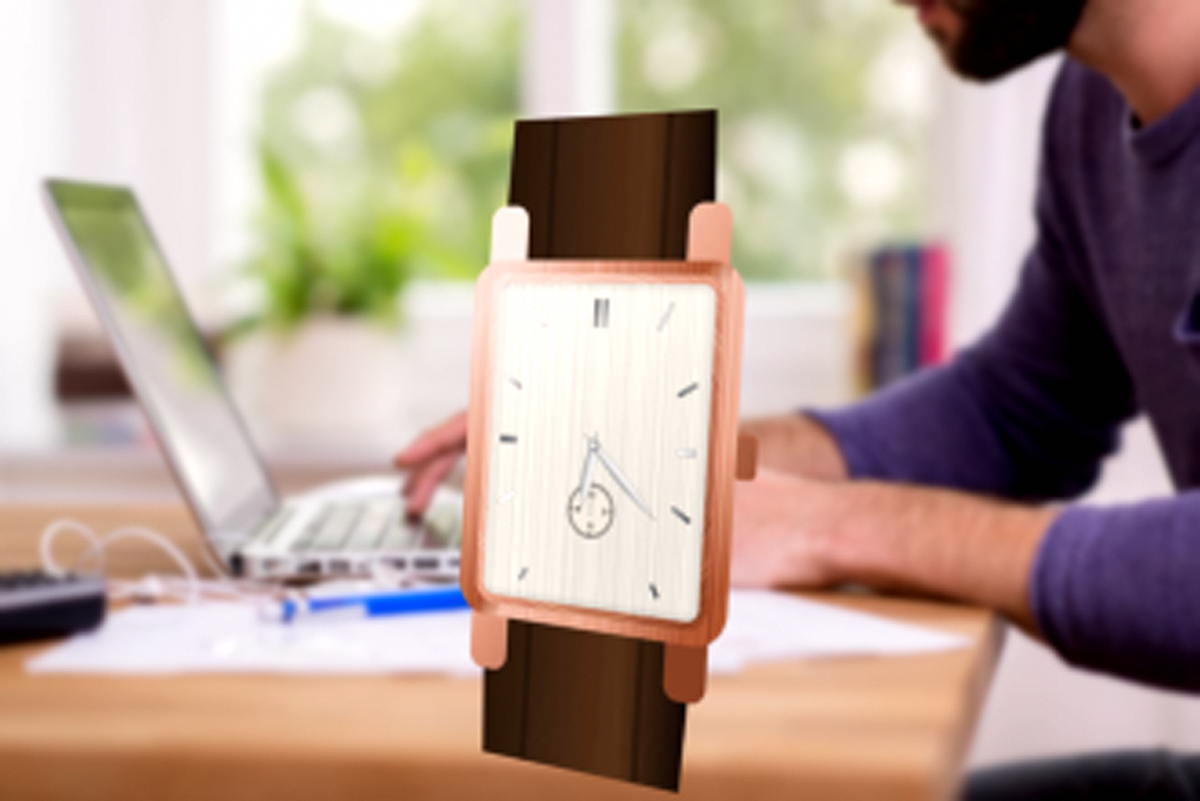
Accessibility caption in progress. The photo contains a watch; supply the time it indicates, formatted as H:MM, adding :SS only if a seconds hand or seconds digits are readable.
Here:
6:22
